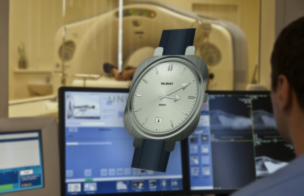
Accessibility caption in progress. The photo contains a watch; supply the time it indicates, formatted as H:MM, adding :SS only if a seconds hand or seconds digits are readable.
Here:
3:10
